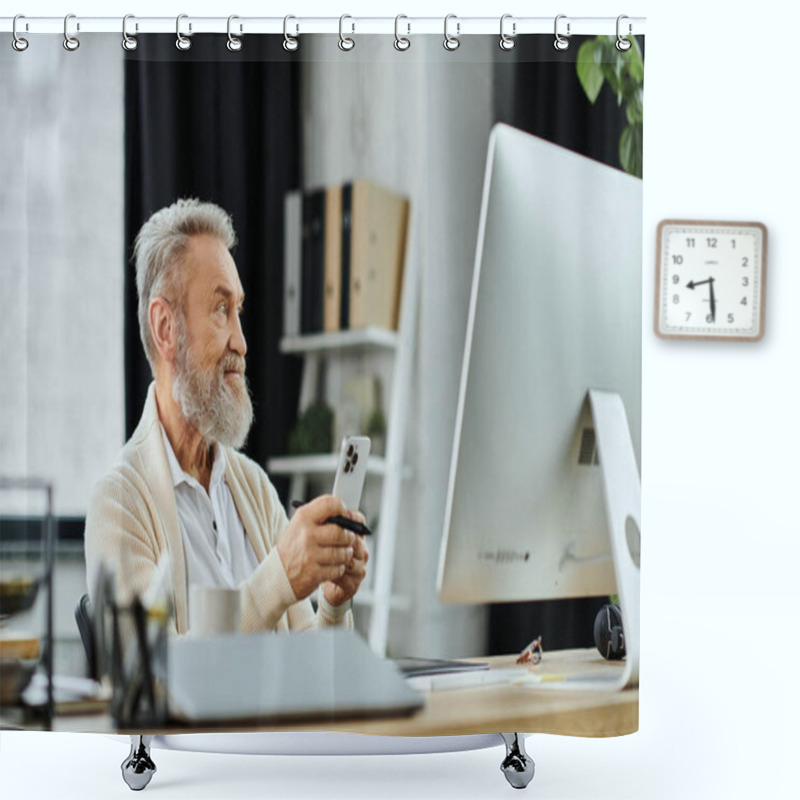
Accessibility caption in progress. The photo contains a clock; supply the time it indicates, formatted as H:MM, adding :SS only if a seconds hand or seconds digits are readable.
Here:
8:29
